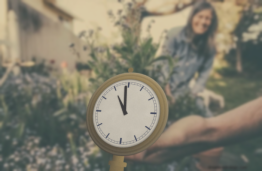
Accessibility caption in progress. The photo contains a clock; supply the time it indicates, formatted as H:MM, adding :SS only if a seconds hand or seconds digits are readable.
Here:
10:59
